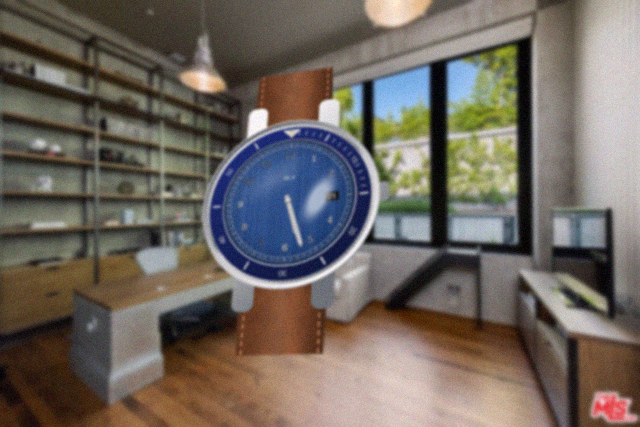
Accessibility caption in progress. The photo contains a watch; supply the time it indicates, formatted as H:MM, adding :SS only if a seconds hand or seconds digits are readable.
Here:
5:27
